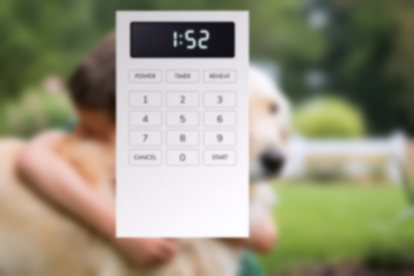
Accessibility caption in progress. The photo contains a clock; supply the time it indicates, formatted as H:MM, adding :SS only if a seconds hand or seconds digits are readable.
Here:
1:52
